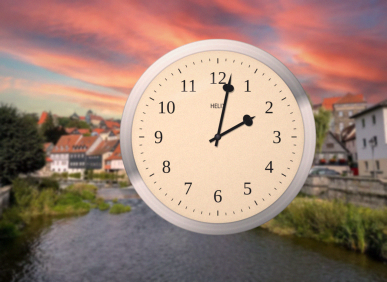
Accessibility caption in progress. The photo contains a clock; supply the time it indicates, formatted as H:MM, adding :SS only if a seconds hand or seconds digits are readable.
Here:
2:02
